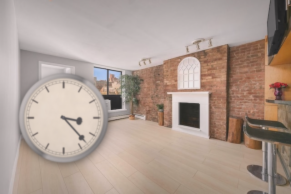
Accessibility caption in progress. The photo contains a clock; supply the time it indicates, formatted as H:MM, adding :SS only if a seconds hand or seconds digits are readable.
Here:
3:23
